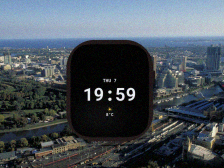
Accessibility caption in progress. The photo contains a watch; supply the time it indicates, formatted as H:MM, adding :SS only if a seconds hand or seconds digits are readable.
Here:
19:59
